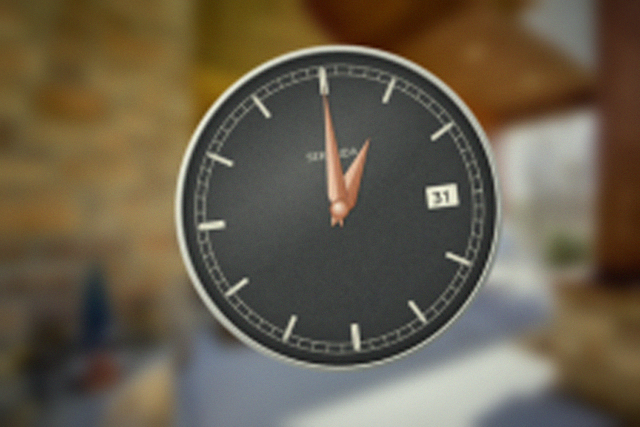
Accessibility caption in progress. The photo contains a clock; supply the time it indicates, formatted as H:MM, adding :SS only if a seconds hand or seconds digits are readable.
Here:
1:00
